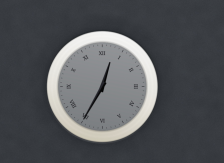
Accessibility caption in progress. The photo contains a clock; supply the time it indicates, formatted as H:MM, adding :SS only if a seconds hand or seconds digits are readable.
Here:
12:35
